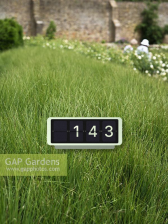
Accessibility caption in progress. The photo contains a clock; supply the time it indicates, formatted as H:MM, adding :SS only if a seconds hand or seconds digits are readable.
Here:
1:43
